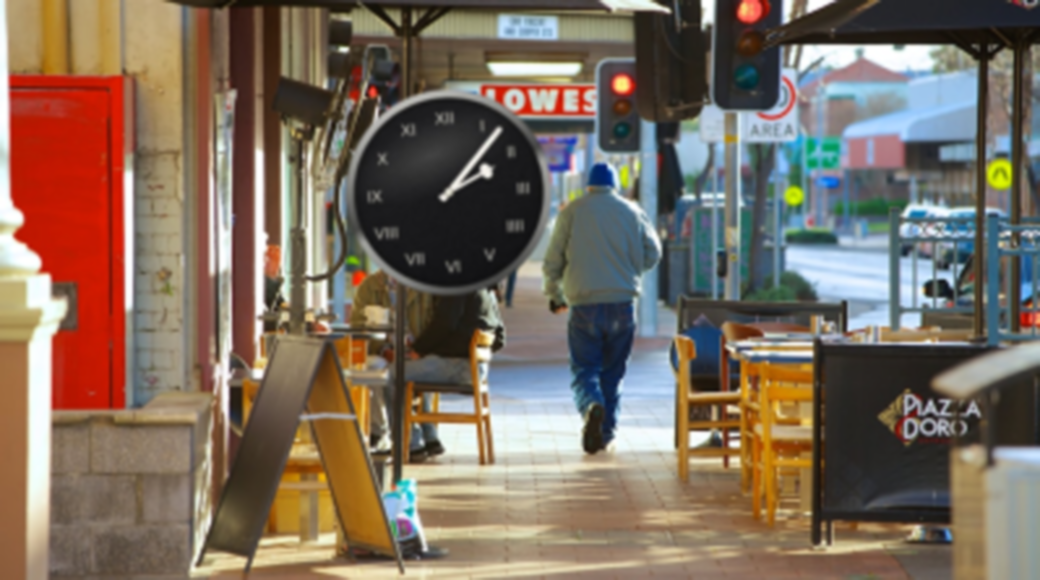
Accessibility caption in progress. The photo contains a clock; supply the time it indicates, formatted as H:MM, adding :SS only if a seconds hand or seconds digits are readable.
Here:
2:07
